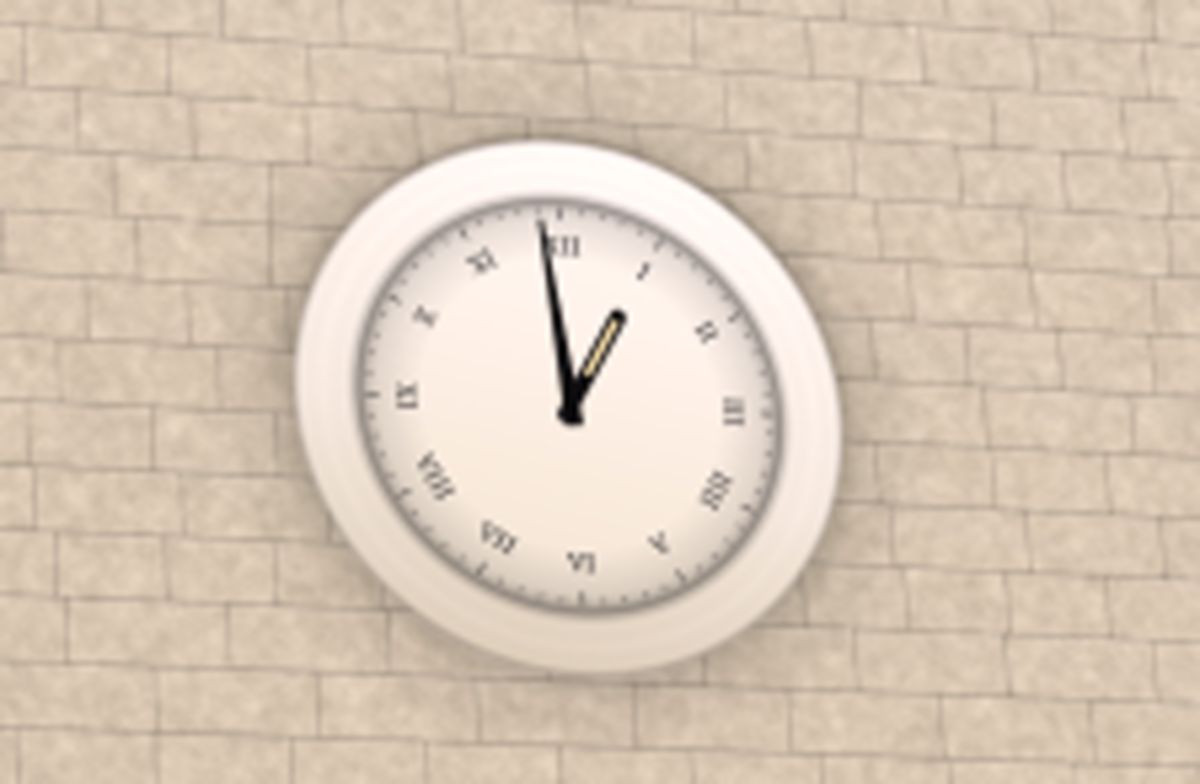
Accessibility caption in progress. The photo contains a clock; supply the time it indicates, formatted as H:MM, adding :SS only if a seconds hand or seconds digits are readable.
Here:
12:59
